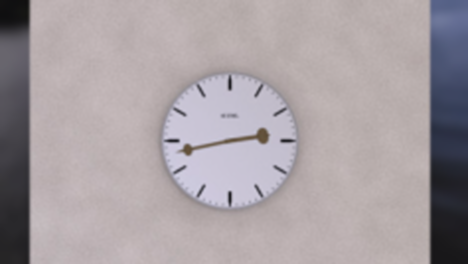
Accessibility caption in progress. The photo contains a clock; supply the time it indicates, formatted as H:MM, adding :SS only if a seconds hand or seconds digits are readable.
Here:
2:43
